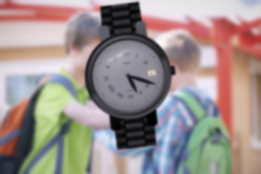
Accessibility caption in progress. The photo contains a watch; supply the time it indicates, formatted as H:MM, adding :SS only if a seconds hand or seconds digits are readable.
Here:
5:19
